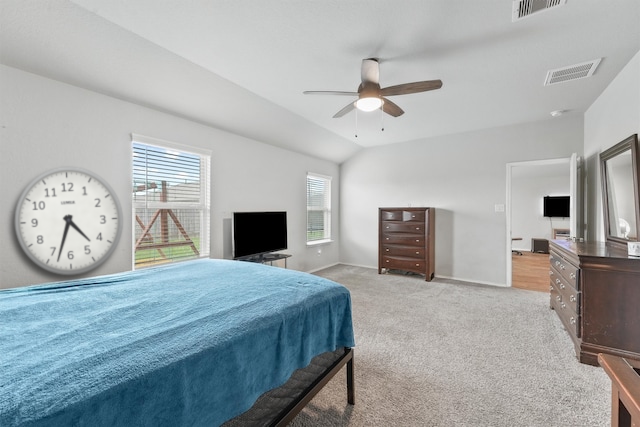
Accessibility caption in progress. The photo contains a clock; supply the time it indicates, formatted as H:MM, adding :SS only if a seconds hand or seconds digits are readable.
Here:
4:33
